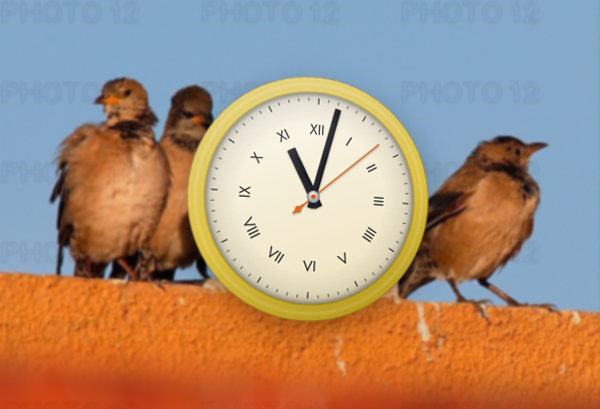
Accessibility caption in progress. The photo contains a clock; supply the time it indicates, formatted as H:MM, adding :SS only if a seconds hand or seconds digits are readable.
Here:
11:02:08
